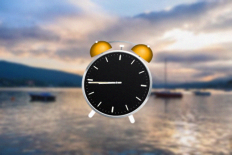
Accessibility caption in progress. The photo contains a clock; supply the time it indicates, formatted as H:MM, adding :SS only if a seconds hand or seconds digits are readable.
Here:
8:44
